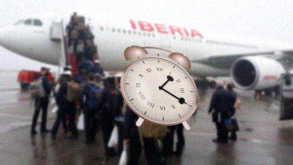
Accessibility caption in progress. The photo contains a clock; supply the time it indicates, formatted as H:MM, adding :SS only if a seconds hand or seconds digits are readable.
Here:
1:20
